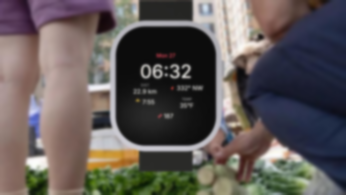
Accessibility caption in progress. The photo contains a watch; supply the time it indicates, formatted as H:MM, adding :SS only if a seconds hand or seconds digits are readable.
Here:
6:32
